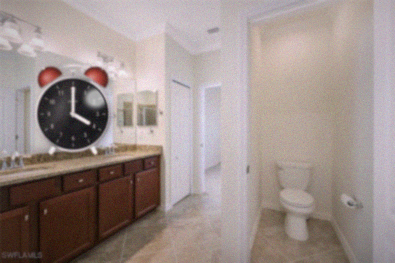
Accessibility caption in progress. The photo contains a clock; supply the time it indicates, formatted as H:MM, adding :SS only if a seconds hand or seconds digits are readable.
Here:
4:00
